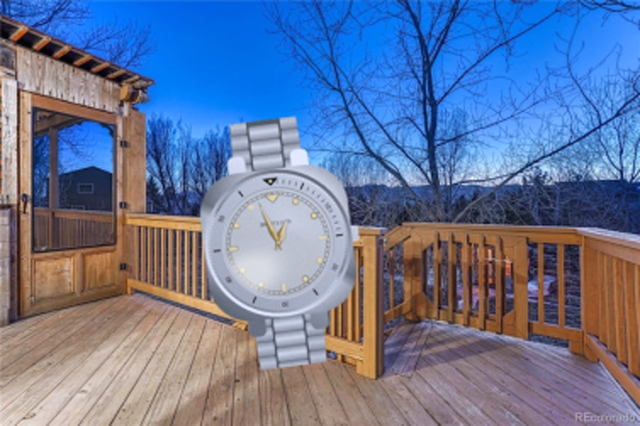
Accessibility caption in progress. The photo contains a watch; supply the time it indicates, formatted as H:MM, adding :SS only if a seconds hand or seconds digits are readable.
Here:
12:57
